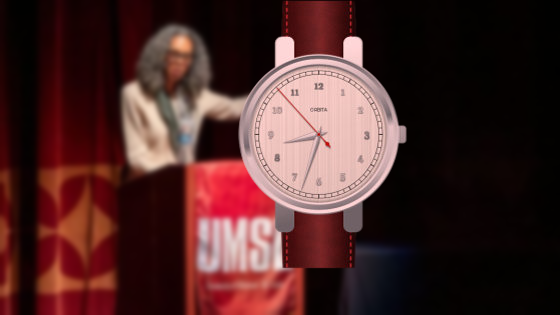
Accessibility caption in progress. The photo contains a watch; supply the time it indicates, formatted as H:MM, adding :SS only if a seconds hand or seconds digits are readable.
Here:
8:32:53
